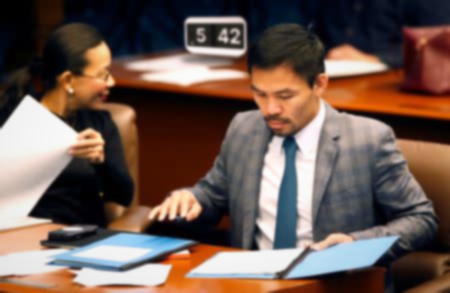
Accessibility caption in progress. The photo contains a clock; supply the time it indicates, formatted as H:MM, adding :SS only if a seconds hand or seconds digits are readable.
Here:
5:42
